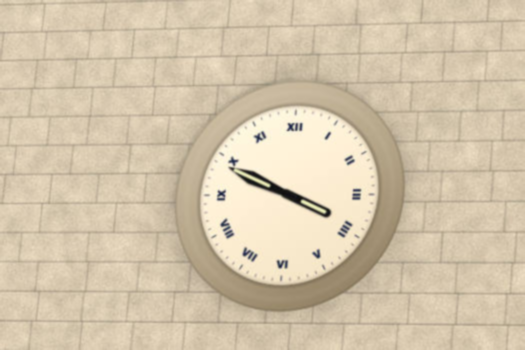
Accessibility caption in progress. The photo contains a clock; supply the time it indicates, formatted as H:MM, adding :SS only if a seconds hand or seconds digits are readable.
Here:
3:49
